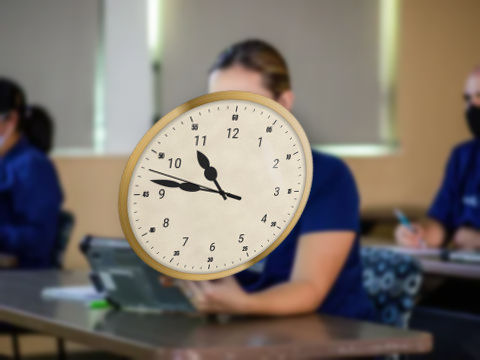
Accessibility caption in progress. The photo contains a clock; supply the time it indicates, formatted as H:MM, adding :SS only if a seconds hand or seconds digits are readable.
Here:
10:46:48
